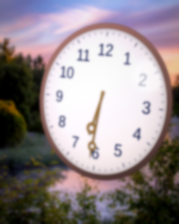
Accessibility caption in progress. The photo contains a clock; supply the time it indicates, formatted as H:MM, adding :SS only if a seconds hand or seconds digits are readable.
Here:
6:31
